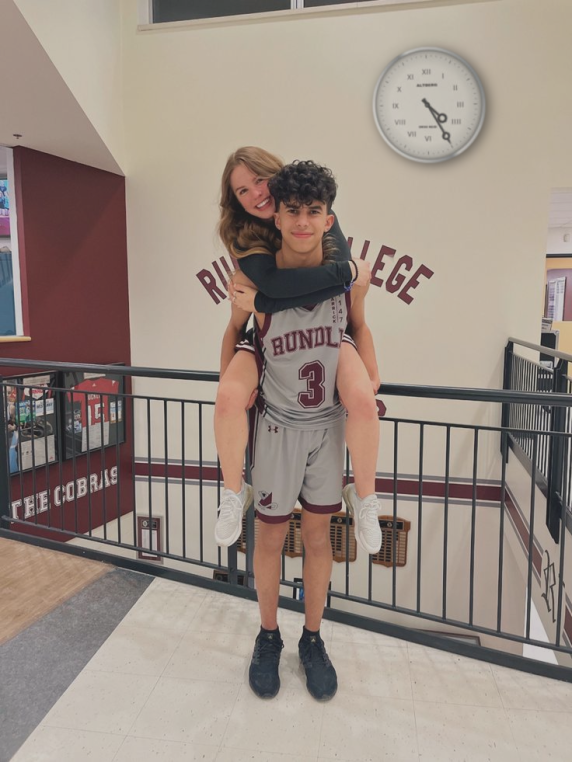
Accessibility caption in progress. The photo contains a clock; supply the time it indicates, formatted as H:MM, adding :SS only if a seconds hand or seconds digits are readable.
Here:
4:25
